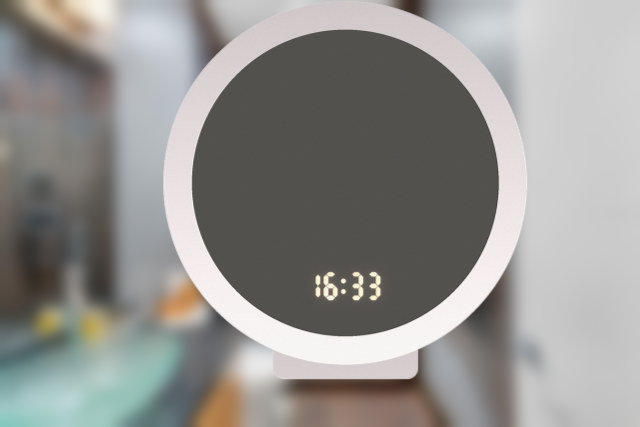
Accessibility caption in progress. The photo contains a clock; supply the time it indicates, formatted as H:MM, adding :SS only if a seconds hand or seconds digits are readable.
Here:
16:33
